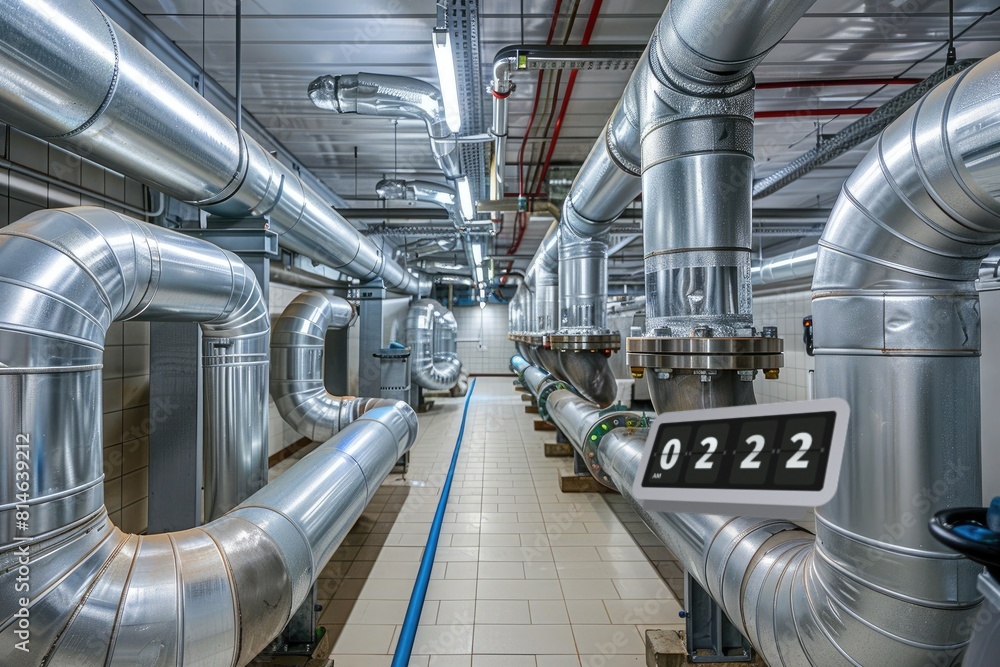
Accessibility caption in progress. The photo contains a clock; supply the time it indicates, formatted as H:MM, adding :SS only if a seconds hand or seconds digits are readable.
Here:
2:22
